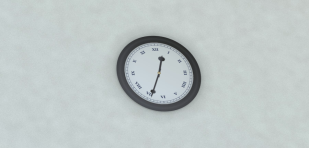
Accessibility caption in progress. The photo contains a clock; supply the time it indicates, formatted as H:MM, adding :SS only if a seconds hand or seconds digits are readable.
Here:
12:34
